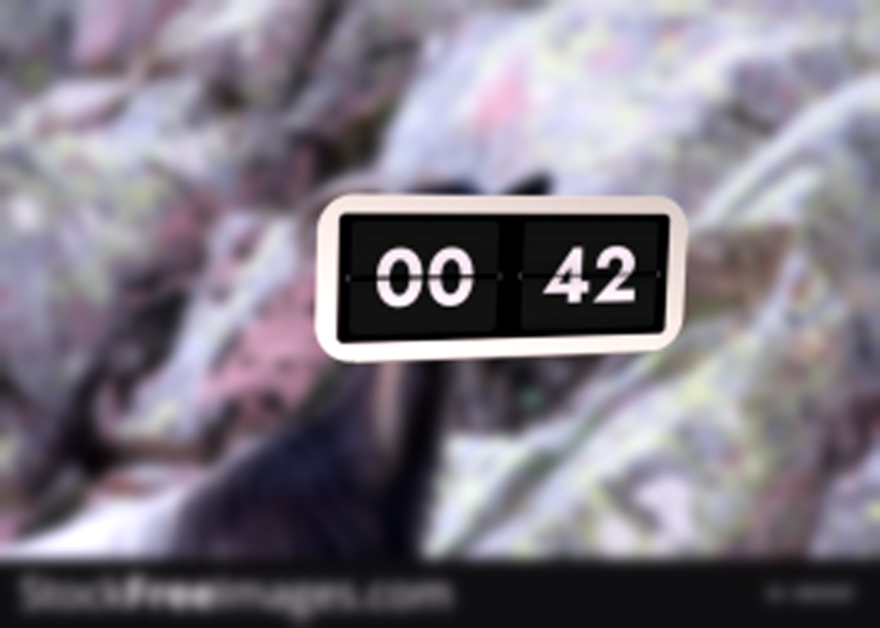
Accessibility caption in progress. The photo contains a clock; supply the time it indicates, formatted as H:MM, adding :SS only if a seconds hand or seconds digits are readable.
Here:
0:42
